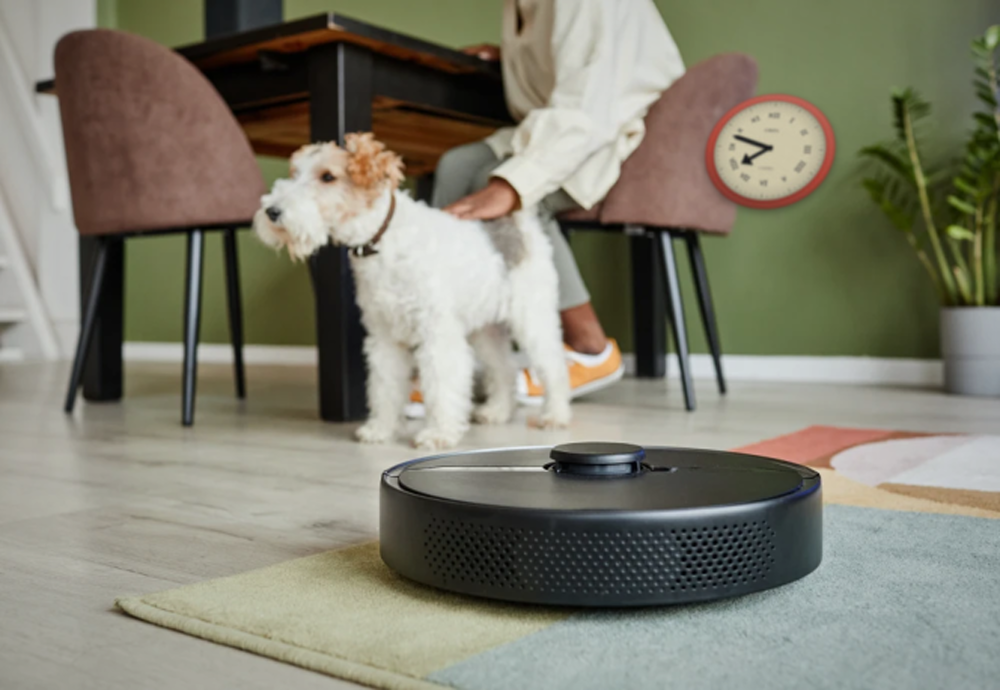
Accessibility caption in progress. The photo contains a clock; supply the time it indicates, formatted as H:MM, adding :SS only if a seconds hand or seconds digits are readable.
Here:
7:48
